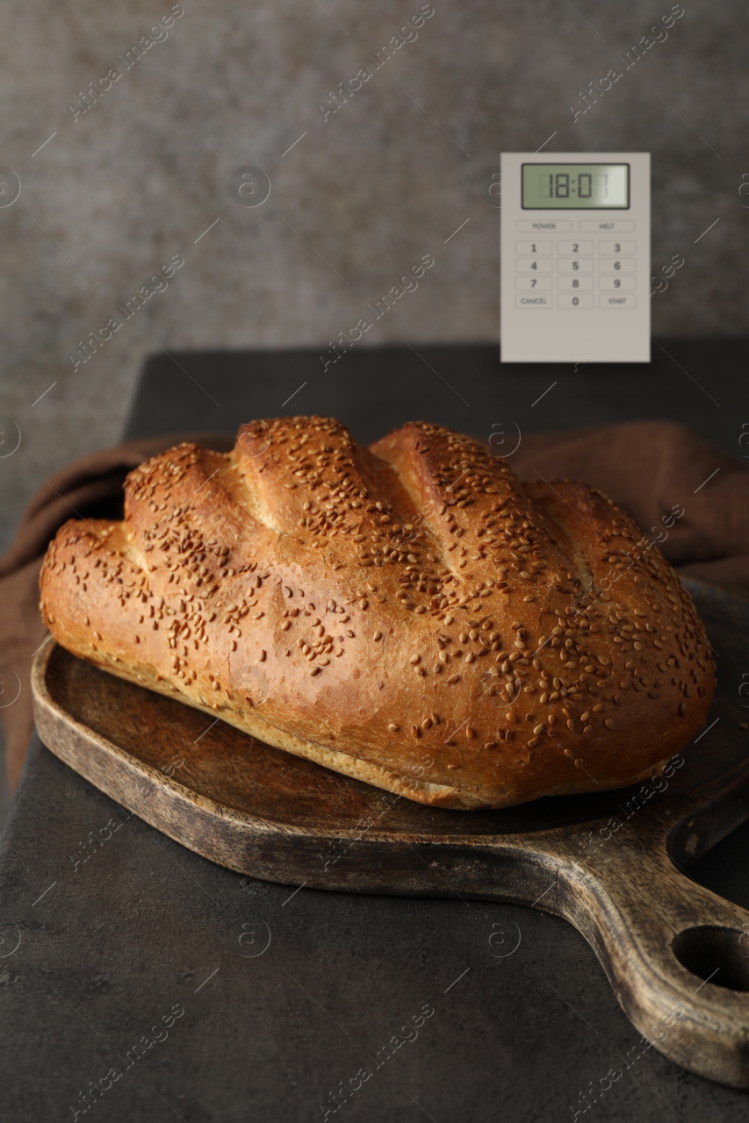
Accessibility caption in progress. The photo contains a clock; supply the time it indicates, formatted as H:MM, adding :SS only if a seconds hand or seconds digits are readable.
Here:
18:01
